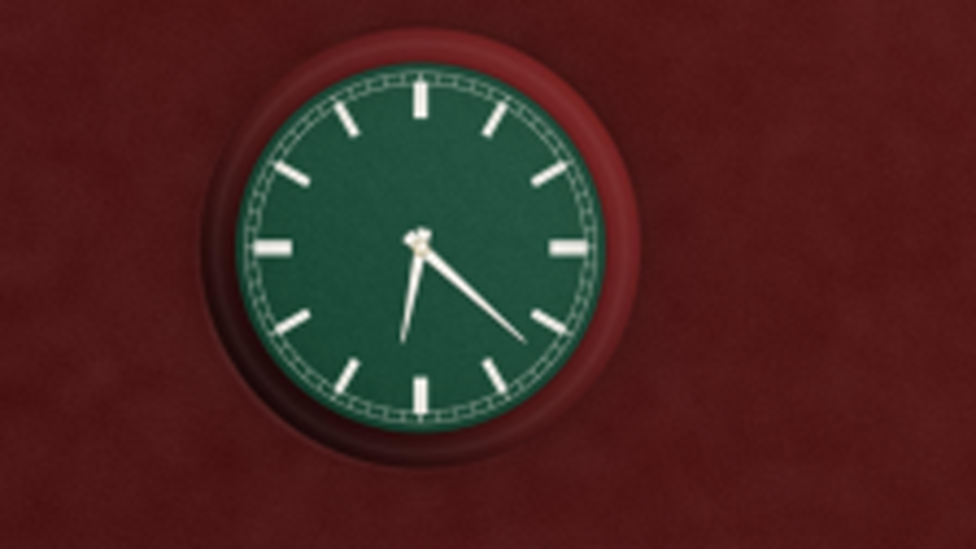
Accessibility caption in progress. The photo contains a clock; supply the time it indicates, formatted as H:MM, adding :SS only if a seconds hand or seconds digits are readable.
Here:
6:22
